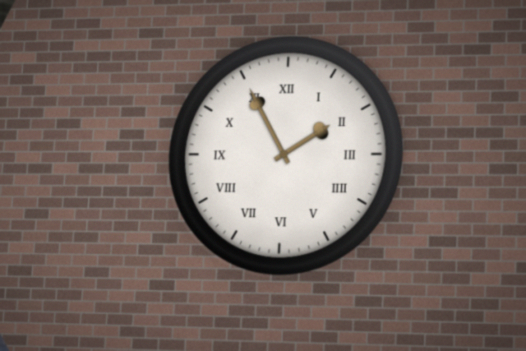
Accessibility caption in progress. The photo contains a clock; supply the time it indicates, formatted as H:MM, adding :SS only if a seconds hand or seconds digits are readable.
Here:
1:55
